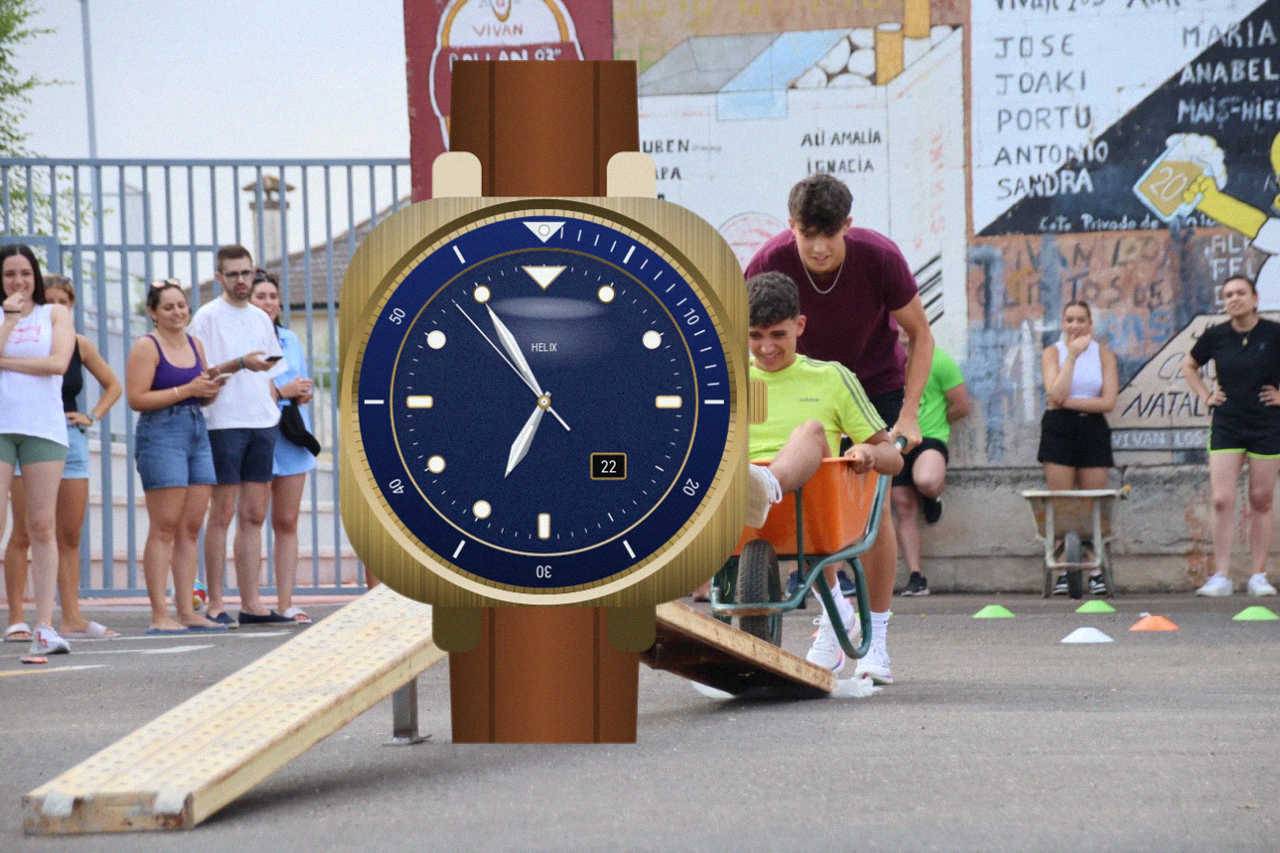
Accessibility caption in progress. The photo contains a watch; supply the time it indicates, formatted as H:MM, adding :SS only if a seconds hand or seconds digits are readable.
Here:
6:54:53
